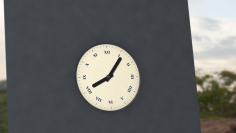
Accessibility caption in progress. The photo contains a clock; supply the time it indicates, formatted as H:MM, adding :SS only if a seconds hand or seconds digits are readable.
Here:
8:06
